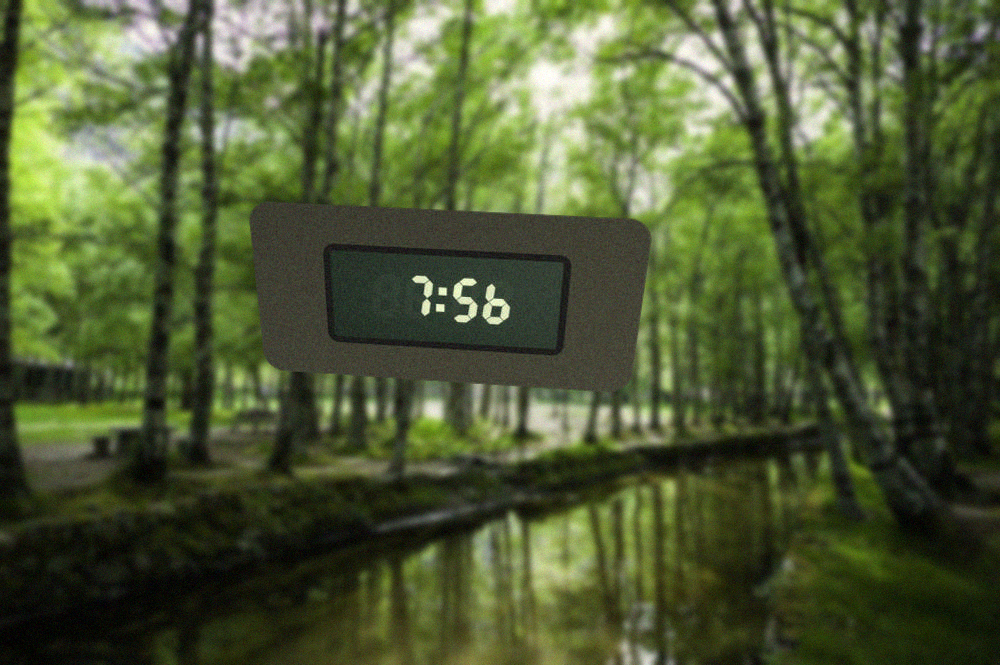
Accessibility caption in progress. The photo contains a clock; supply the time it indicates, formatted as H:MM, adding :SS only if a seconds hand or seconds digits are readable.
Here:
7:56
